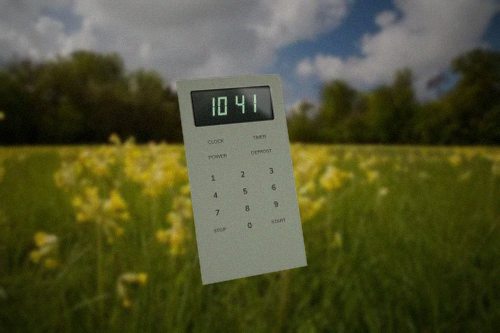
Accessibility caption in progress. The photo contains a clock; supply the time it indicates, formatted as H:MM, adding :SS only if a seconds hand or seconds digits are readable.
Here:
10:41
